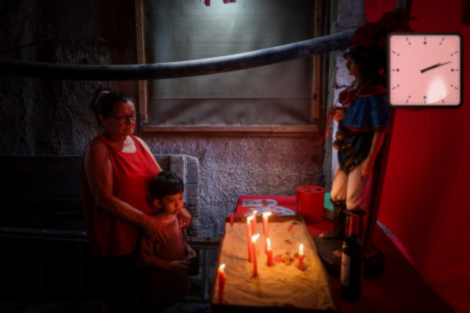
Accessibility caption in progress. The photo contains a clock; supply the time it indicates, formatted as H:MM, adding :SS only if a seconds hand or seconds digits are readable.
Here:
2:12
